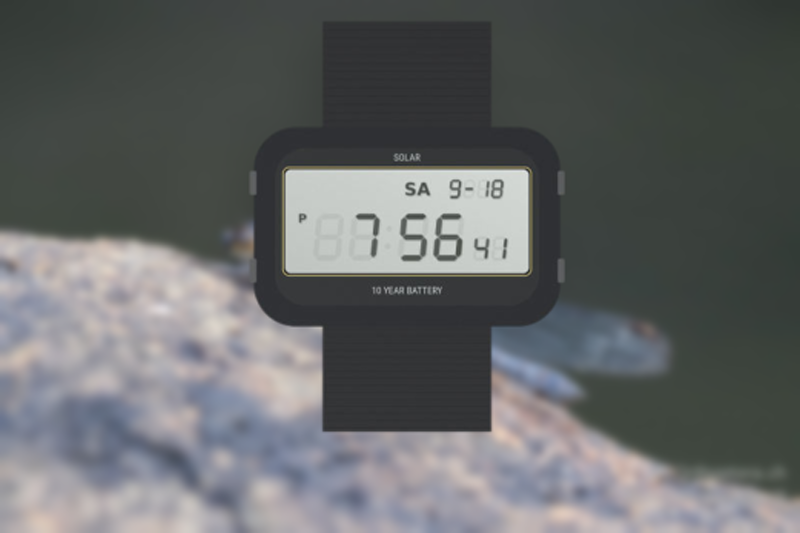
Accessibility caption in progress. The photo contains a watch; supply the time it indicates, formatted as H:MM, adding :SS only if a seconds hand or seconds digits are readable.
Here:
7:56:41
